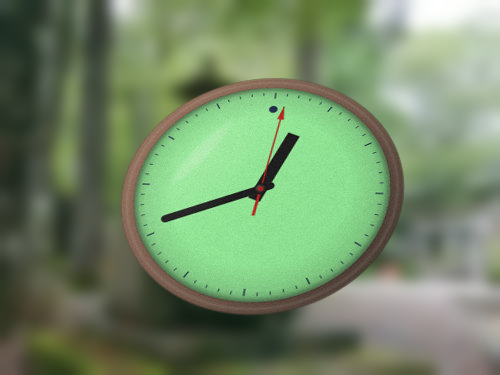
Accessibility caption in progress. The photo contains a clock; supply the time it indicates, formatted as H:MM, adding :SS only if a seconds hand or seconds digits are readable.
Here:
12:41:01
